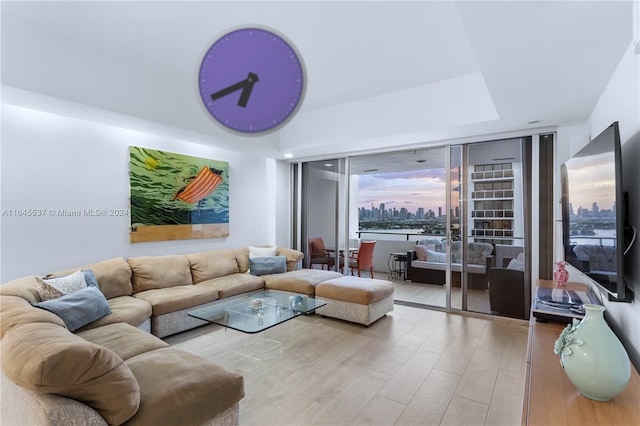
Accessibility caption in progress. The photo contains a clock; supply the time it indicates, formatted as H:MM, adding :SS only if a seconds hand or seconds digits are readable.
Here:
6:41
